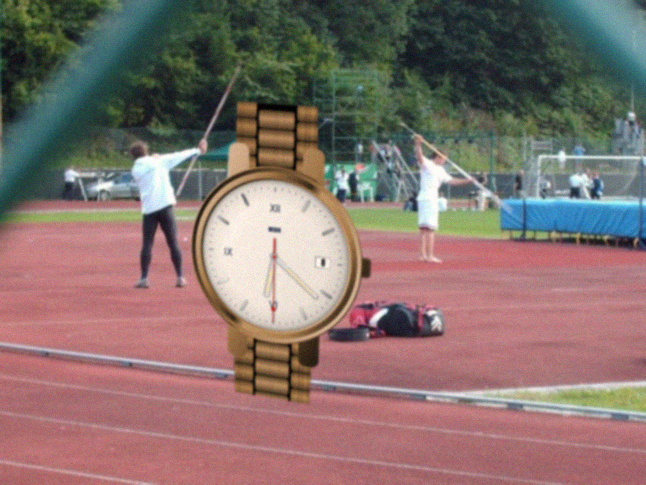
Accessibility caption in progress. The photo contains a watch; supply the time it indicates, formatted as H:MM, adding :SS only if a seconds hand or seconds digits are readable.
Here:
6:21:30
